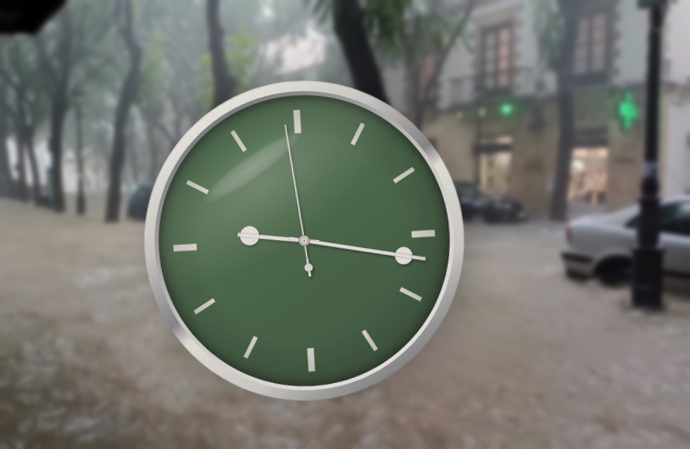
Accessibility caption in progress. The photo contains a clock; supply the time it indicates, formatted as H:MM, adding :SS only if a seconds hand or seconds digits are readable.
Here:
9:16:59
